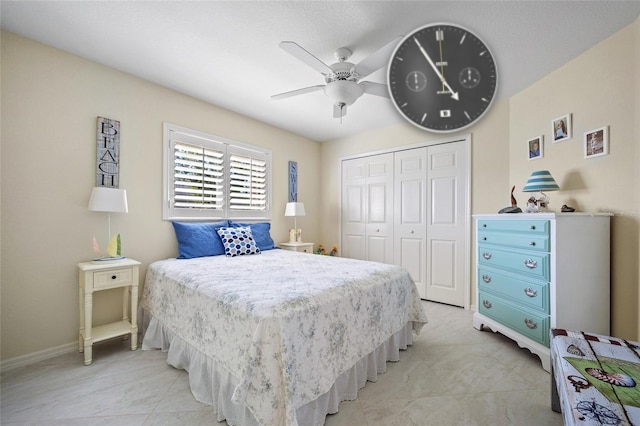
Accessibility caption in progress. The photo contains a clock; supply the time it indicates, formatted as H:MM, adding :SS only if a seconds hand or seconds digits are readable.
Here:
4:55
